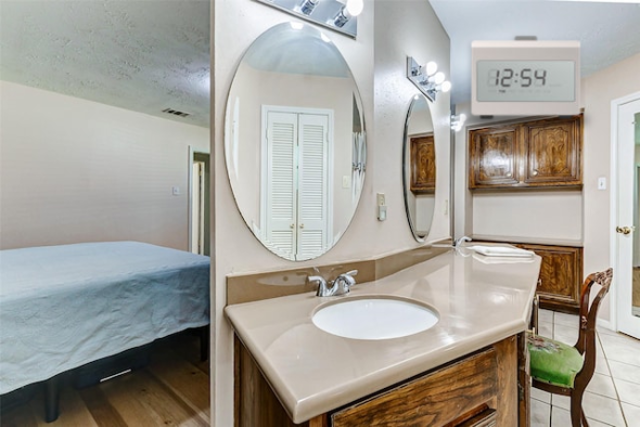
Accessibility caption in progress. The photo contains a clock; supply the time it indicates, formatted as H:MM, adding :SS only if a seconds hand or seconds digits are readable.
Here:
12:54
